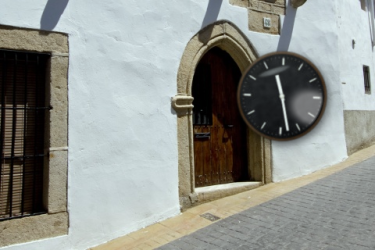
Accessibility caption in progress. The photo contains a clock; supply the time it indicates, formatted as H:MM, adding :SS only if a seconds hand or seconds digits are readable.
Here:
11:28
